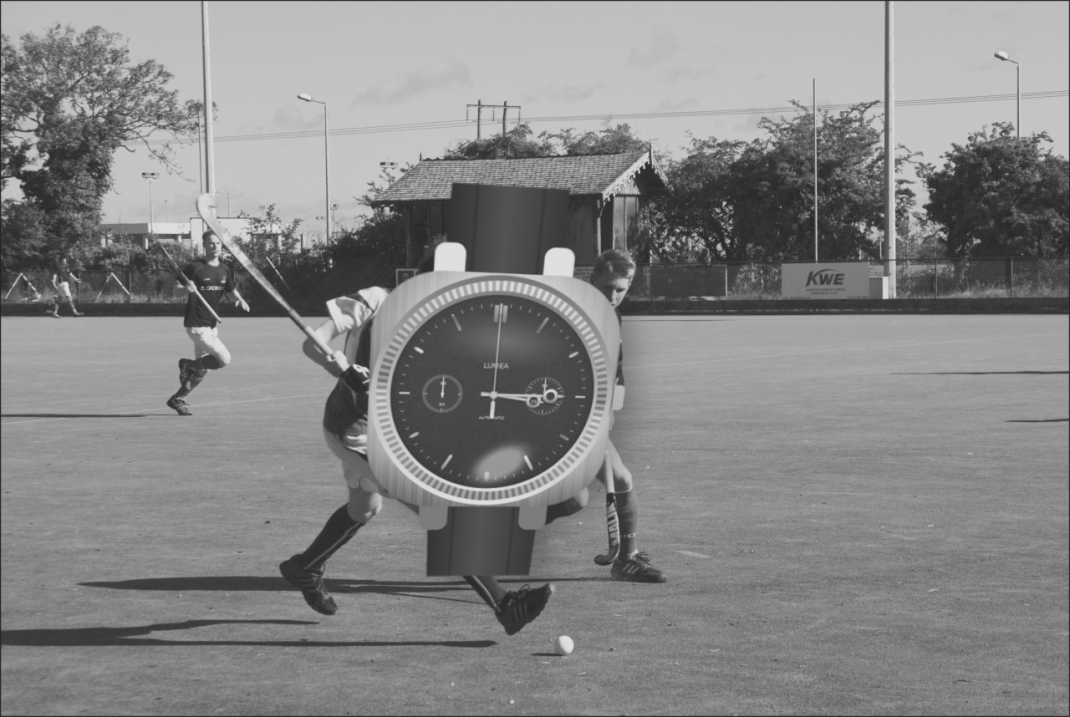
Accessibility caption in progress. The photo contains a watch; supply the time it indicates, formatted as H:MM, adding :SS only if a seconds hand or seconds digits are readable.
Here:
3:15
